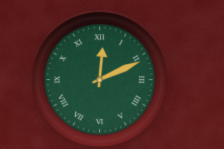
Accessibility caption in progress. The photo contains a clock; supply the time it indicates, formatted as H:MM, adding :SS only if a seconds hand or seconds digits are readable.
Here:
12:11
